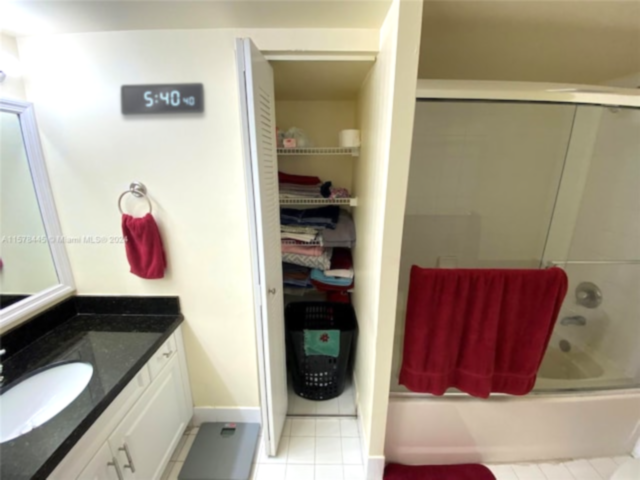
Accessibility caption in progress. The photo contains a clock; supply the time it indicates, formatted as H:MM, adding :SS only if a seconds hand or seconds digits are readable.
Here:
5:40
